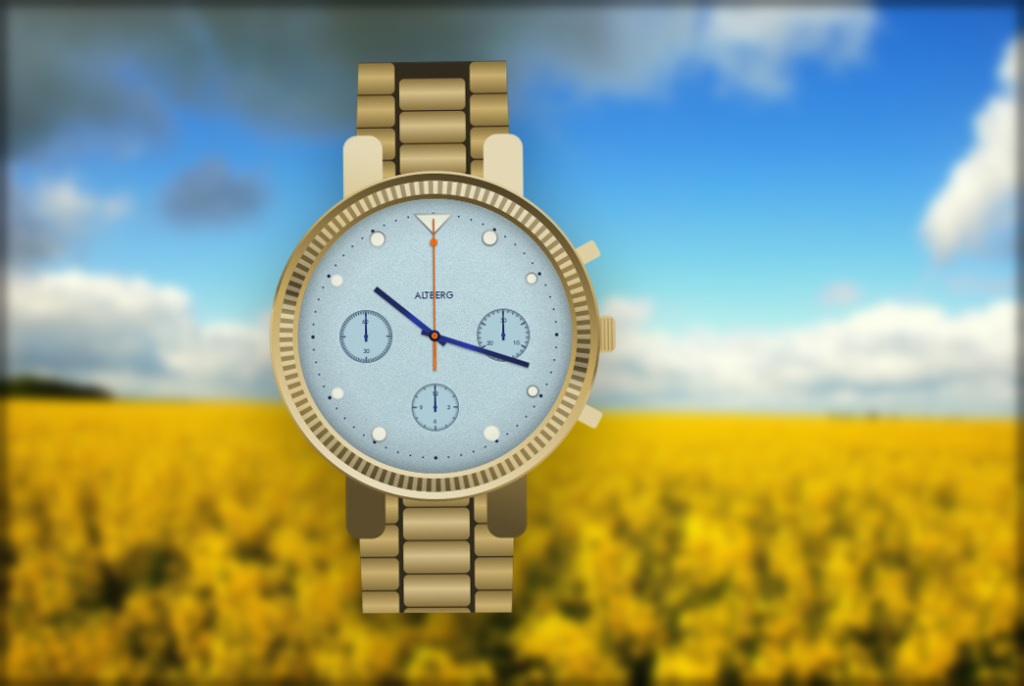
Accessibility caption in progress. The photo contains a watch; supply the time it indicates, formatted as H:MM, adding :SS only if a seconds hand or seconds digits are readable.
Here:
10:18
